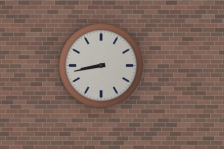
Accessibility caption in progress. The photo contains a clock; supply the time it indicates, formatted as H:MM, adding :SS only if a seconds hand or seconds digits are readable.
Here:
8:43
